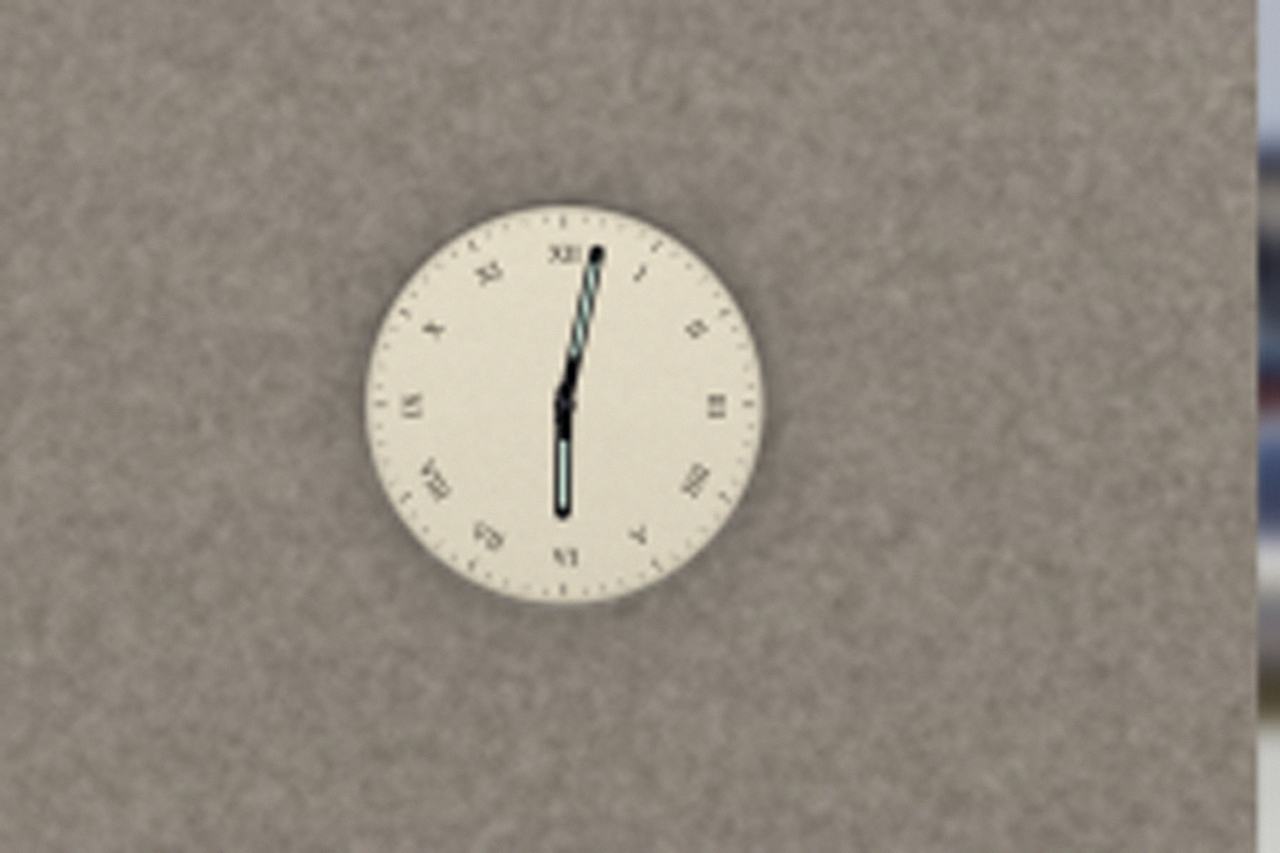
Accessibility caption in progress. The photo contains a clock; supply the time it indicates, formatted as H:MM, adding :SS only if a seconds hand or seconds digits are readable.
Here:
6:02
